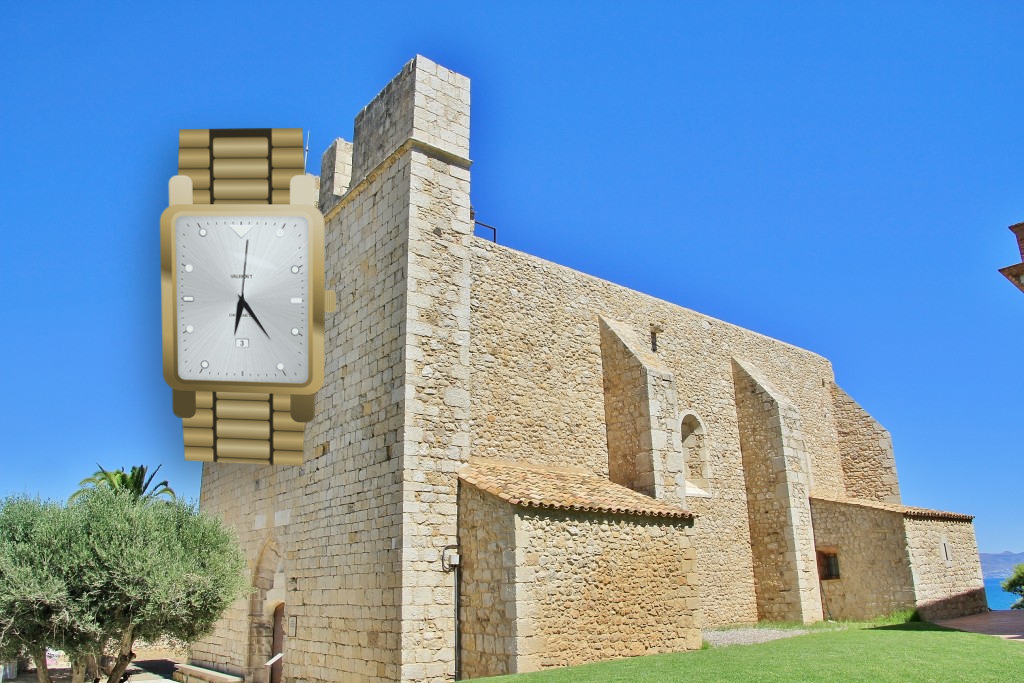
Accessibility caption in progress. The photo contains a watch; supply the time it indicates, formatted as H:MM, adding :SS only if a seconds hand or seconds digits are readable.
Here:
6:24:01
